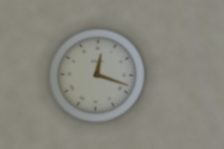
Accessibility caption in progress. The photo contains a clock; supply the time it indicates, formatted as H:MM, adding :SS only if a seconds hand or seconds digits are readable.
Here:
12:18
